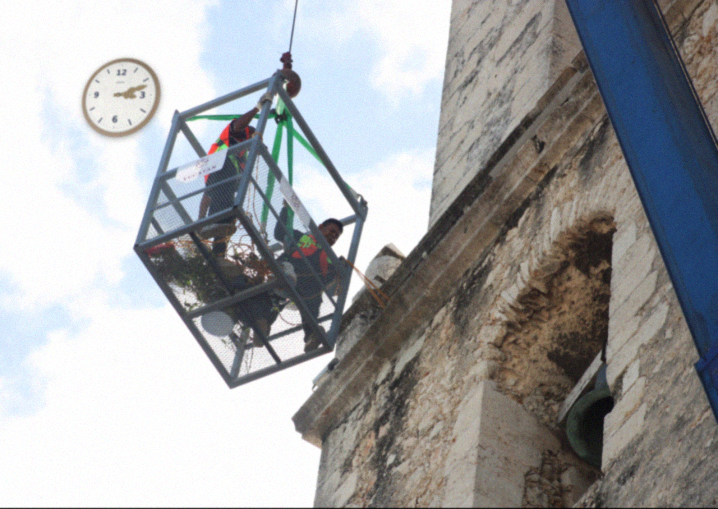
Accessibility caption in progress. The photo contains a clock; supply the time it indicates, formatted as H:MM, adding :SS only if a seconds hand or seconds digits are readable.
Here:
3:12
